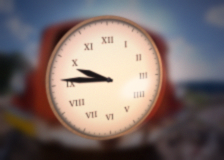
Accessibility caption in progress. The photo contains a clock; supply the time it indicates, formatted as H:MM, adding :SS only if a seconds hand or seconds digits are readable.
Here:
9:46
